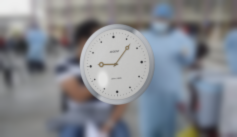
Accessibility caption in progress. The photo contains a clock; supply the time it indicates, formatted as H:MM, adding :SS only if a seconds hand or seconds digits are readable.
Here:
9:07
